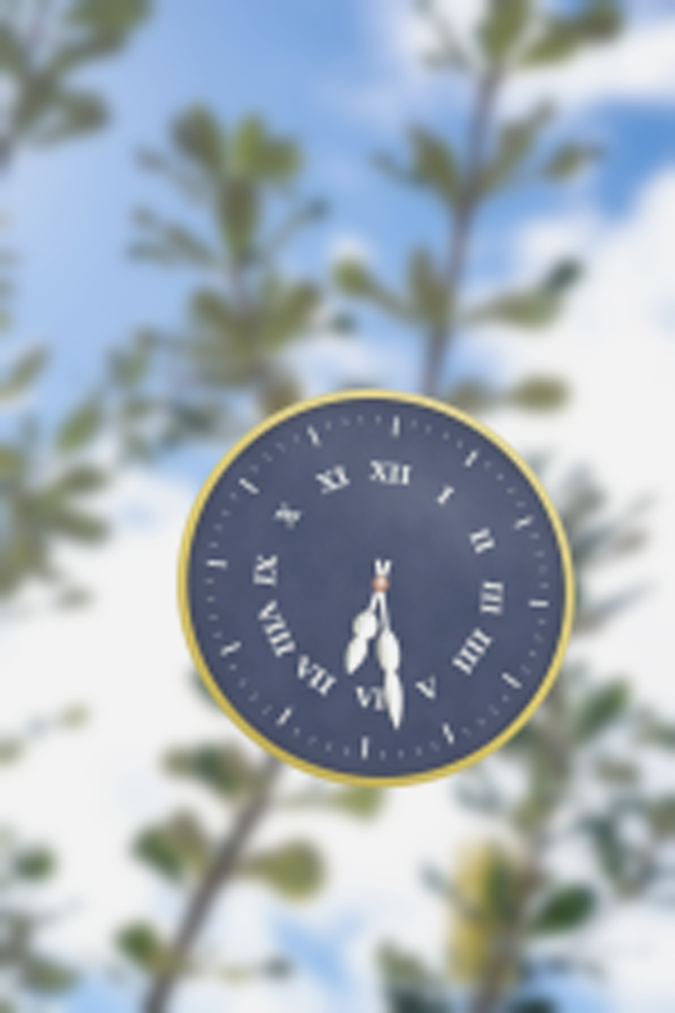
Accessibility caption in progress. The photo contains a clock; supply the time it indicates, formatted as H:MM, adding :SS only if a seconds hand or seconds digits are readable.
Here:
6:28
